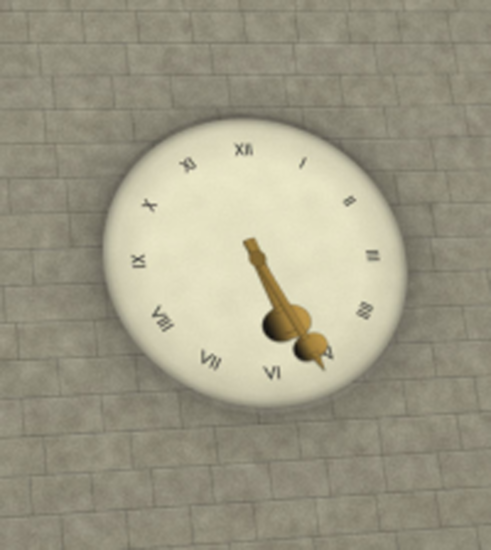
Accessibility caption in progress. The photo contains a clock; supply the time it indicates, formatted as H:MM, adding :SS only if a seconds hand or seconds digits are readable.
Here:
5:26
